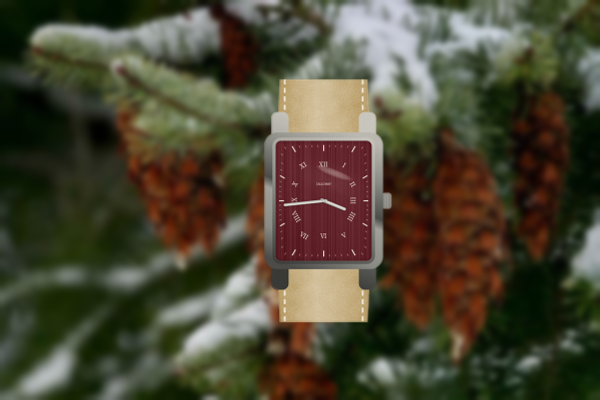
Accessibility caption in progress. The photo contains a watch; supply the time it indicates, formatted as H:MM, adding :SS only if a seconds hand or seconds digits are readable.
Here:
3:44
